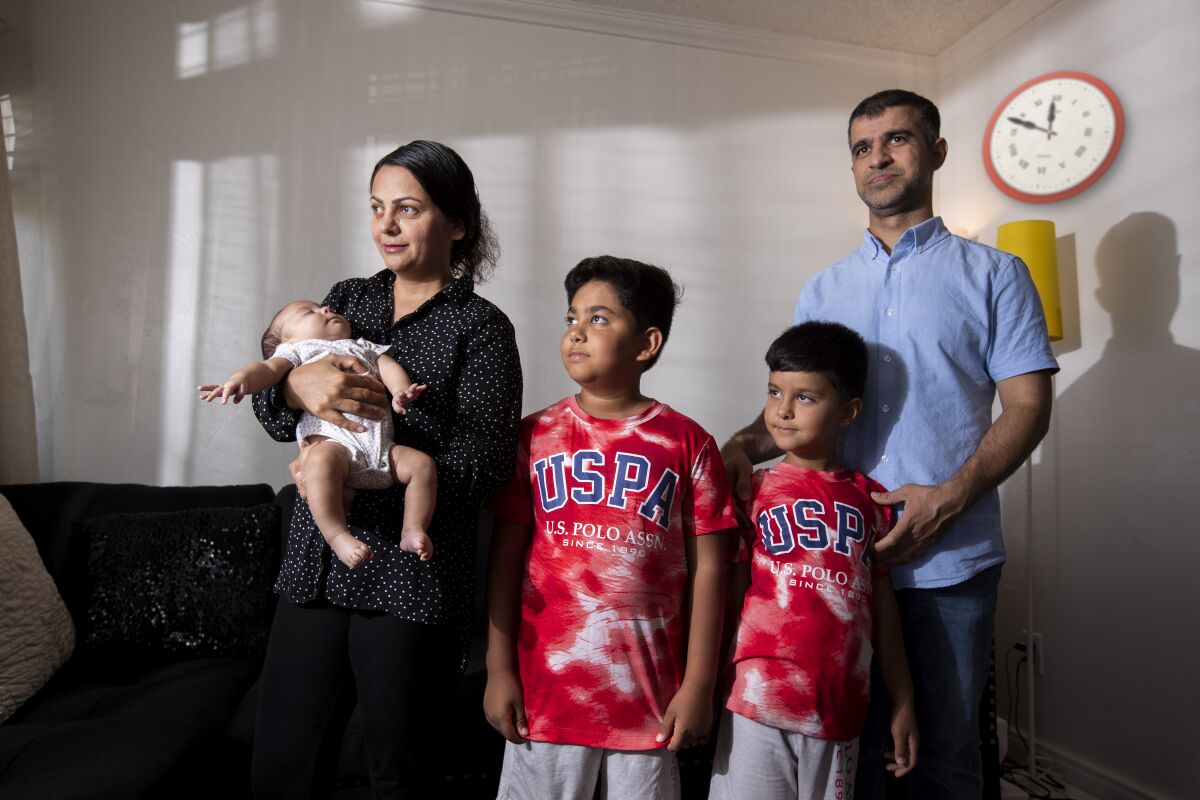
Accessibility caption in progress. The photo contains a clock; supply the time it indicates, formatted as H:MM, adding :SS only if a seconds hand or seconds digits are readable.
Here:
11:48
